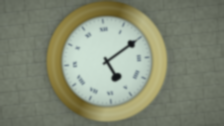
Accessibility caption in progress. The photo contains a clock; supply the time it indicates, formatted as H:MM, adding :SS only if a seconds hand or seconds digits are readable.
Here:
5:10
